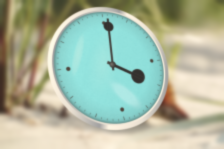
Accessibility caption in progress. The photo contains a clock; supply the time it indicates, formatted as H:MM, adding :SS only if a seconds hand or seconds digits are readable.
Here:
4:01
